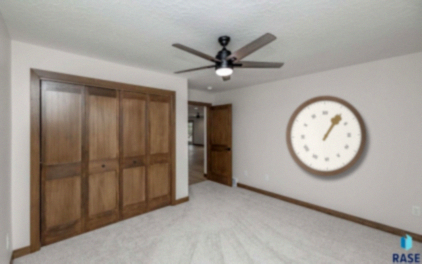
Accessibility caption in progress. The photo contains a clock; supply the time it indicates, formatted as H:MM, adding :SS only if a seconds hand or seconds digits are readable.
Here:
1:06
